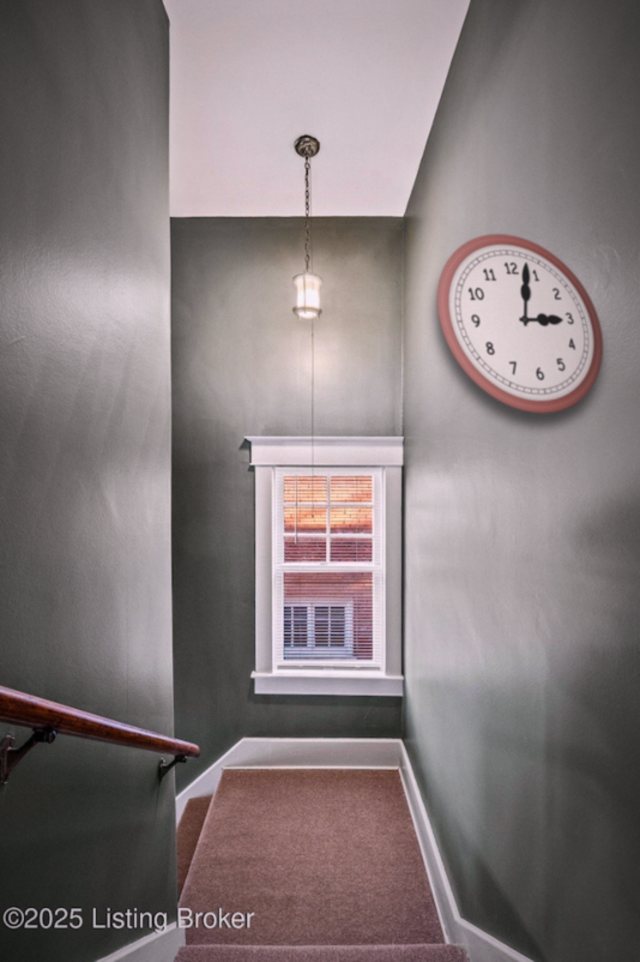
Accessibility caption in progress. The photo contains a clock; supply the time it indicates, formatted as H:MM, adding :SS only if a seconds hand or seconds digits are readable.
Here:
3:03
